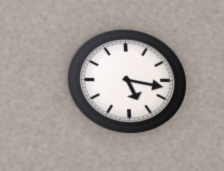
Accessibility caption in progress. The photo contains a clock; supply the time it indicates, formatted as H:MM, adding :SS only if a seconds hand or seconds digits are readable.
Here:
5:17
